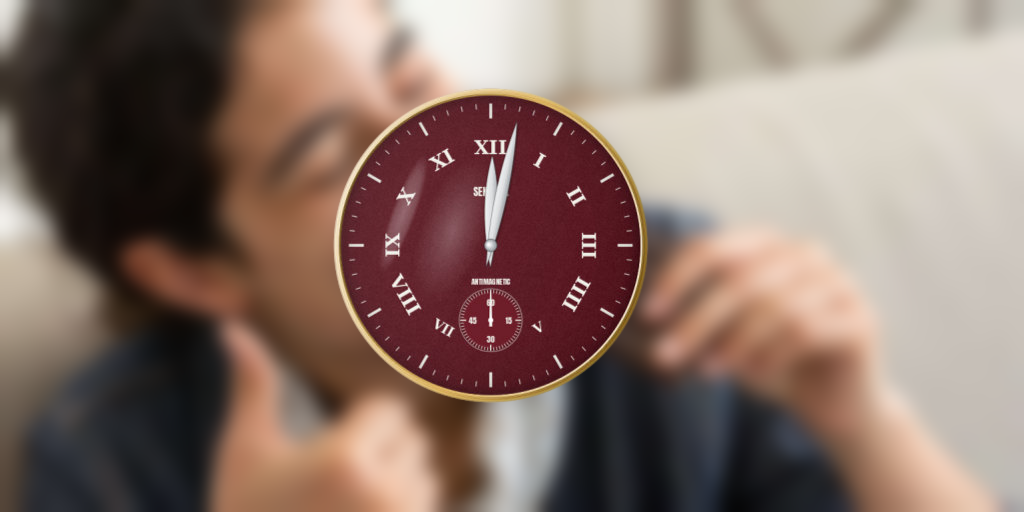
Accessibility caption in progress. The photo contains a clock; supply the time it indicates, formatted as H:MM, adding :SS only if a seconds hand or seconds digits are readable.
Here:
12:02
